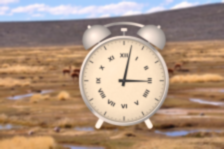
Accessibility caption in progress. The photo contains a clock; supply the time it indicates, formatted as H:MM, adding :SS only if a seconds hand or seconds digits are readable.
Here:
3:02
